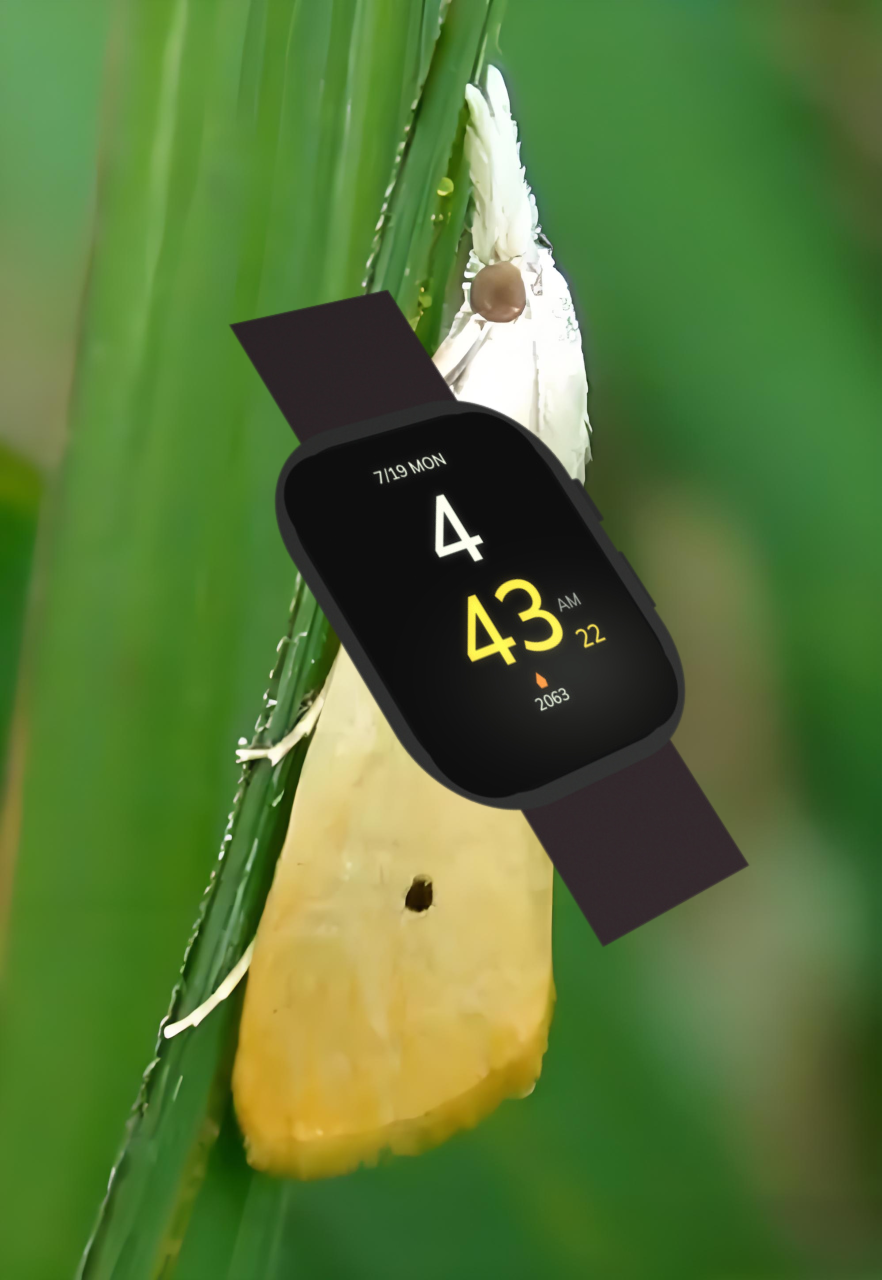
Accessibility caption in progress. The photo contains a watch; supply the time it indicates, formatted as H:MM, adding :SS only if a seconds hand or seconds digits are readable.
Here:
4:43:22
